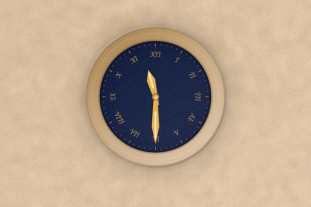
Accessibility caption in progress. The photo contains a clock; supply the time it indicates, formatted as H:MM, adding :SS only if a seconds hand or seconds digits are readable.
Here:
11:30
